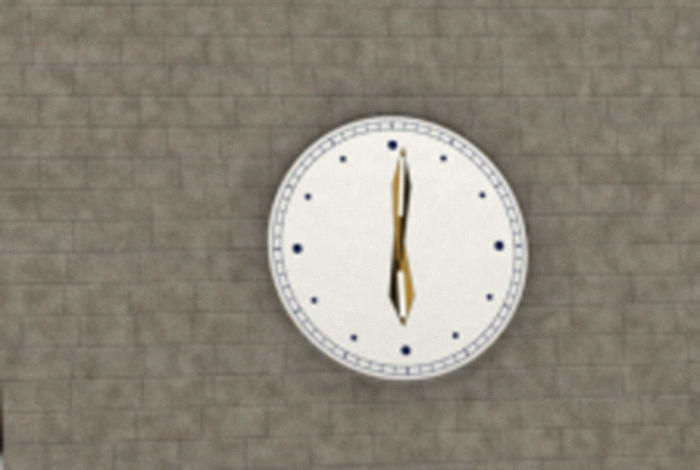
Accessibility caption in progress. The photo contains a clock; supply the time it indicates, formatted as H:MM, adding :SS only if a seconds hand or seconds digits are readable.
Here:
6:01
